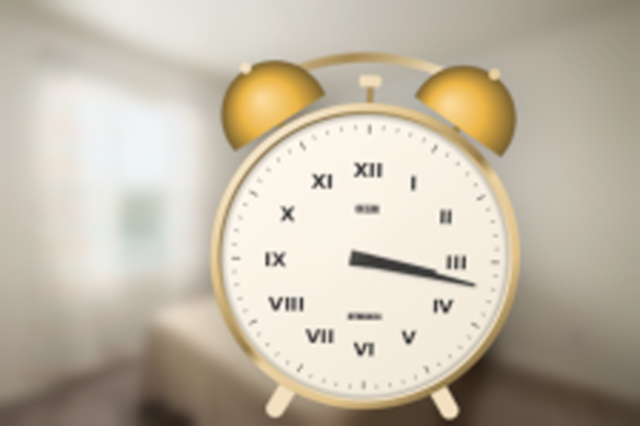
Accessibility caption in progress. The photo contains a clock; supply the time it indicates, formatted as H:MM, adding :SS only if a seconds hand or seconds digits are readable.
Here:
3:17
